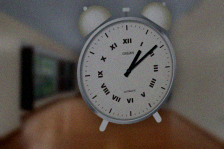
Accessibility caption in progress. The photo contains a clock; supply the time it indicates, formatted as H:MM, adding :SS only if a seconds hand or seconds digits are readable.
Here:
1:09
